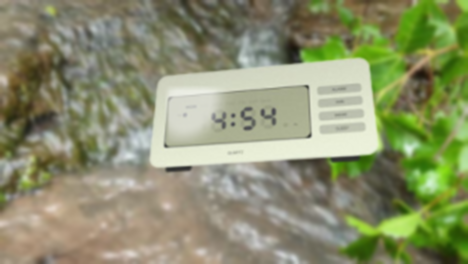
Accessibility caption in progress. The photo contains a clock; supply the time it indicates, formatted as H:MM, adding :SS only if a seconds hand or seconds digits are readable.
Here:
4:54
